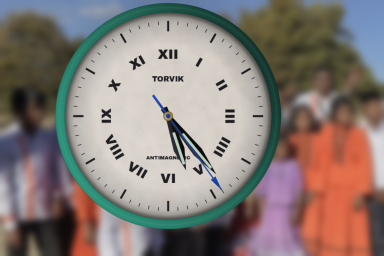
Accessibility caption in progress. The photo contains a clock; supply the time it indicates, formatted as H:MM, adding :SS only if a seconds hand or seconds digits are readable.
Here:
5:23:24
